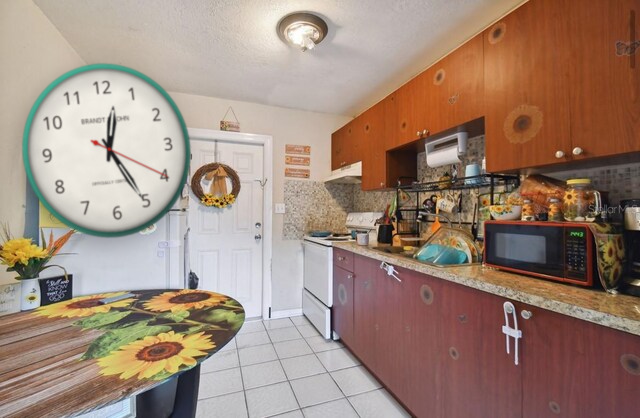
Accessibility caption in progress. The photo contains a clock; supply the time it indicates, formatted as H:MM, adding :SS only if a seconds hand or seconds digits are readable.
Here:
12:25:20
